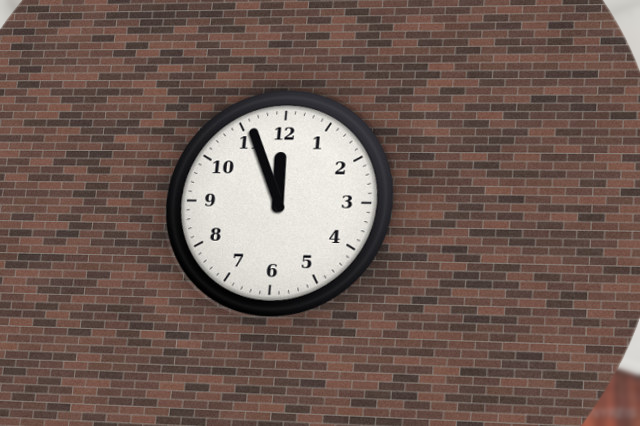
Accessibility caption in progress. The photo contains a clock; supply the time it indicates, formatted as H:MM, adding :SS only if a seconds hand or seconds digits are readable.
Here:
11:56
